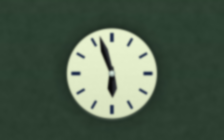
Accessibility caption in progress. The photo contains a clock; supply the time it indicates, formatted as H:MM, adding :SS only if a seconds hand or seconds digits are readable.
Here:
5:57
